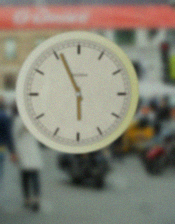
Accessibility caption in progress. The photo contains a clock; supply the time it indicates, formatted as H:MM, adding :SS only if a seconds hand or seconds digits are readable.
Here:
5:56
